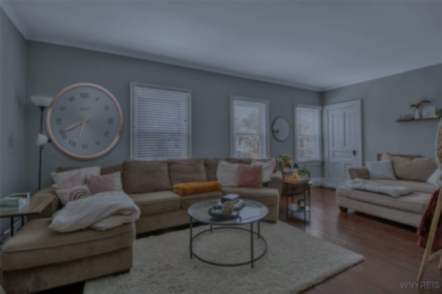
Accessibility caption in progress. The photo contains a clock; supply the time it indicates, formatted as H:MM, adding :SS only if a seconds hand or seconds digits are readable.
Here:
6:41
